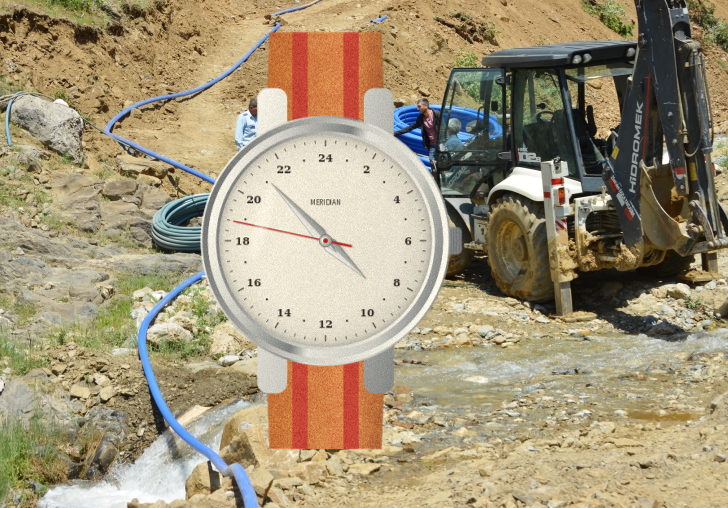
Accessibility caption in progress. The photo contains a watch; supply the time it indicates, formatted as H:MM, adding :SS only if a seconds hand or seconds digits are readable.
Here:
8:52:47
